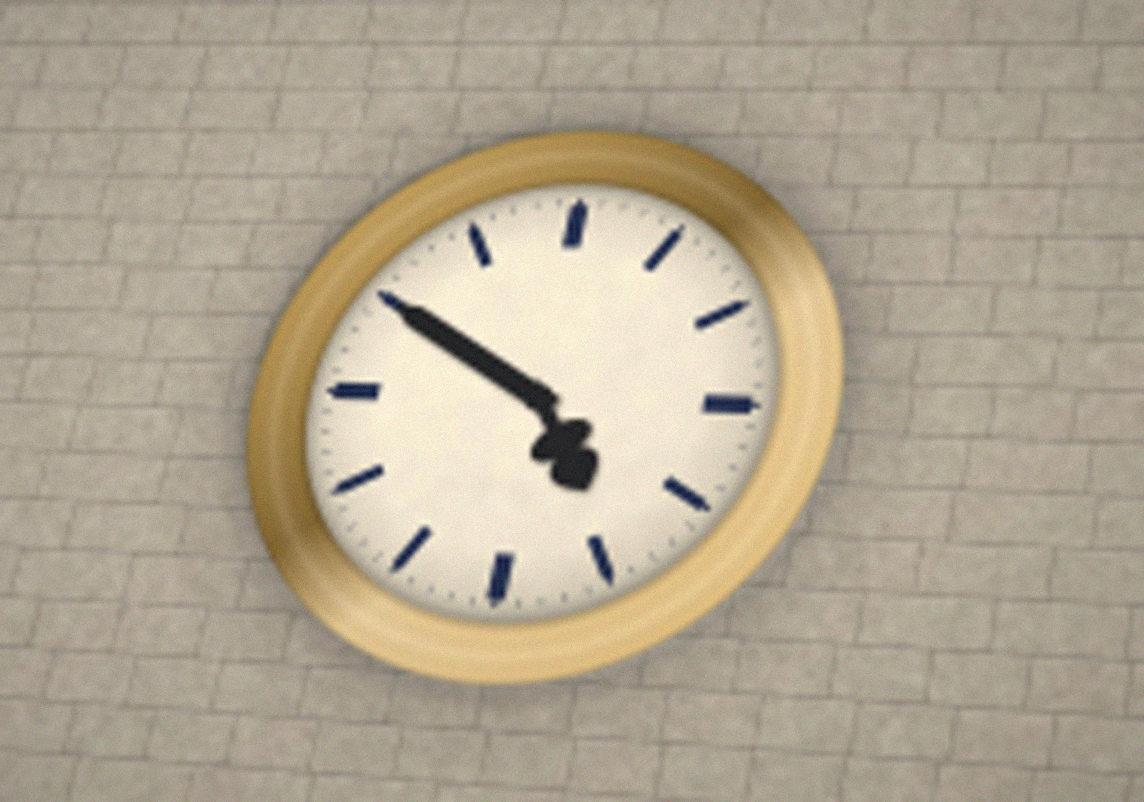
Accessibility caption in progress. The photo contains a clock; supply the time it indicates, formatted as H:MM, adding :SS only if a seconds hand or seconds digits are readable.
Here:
4:50
